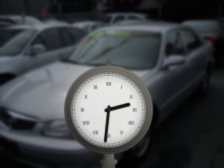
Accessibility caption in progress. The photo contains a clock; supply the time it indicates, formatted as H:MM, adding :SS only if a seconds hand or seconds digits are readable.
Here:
2:31
